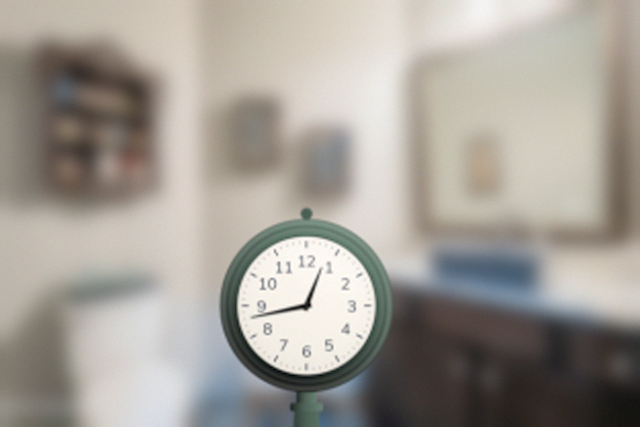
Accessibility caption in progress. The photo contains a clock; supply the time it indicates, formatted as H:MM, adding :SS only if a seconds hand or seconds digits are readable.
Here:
12:43
